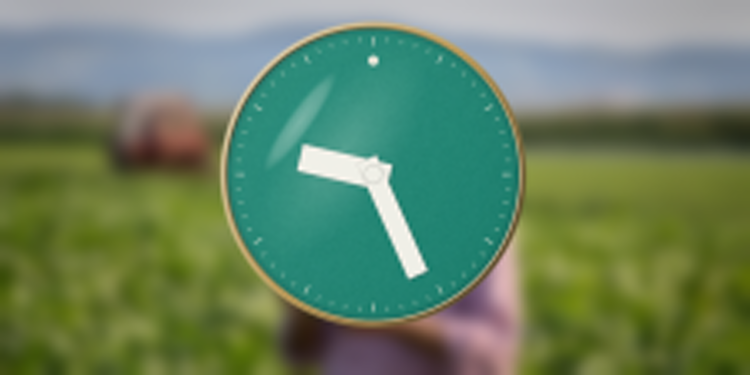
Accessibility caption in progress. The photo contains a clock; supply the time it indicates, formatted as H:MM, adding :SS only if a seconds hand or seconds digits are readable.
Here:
9:26
